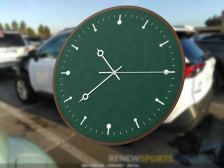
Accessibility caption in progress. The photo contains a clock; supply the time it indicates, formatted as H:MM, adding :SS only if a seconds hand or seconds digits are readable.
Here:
10:38:15
